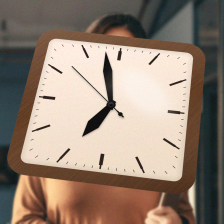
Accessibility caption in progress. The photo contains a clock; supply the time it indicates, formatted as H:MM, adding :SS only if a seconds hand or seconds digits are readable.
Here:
6:57:52
